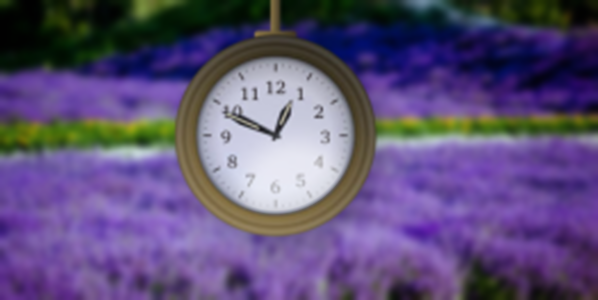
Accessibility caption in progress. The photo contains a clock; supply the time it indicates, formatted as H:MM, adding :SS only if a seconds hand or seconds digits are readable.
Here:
12:49
